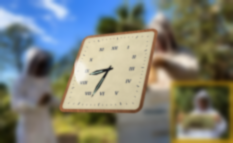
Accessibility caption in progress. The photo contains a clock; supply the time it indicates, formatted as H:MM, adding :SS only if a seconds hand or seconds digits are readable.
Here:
8:33
